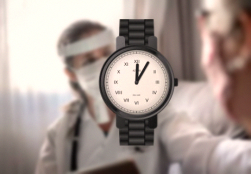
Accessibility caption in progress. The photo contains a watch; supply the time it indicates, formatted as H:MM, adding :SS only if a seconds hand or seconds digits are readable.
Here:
12:05
